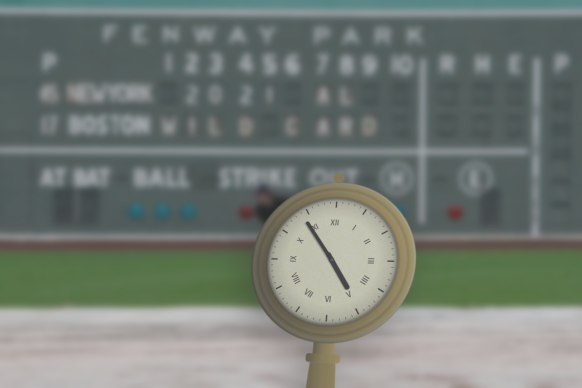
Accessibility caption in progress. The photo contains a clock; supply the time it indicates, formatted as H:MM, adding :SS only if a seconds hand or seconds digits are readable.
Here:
4:54
